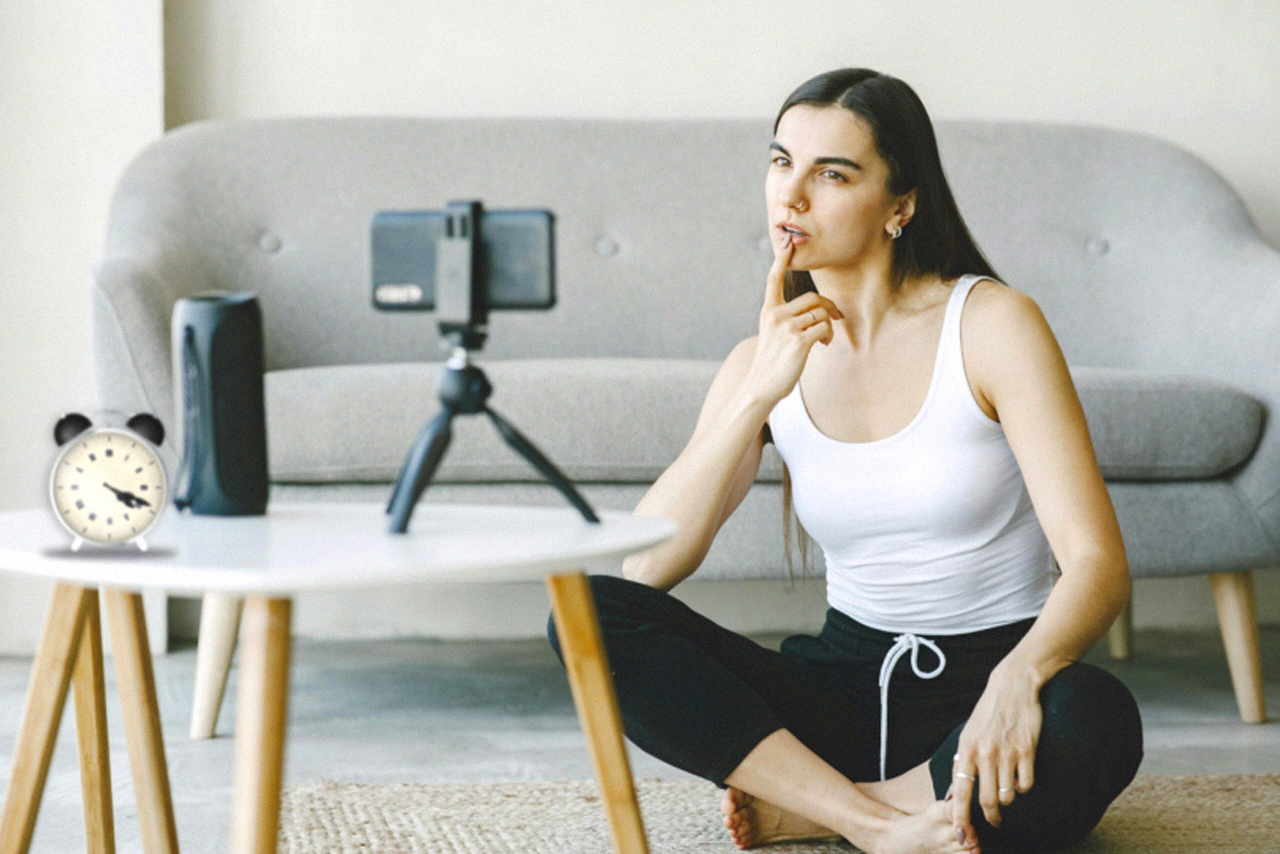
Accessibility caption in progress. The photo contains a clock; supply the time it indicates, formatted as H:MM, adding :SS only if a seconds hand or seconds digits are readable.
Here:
4:19
